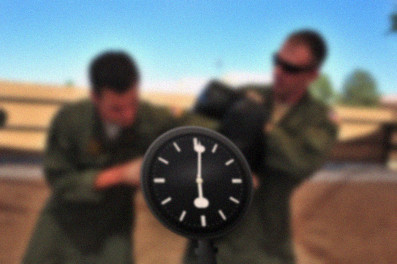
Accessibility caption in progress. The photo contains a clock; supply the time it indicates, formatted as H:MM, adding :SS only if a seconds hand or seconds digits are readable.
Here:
6:01
